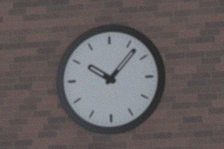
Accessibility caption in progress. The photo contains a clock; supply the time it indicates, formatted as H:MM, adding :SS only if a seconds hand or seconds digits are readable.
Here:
10:07
